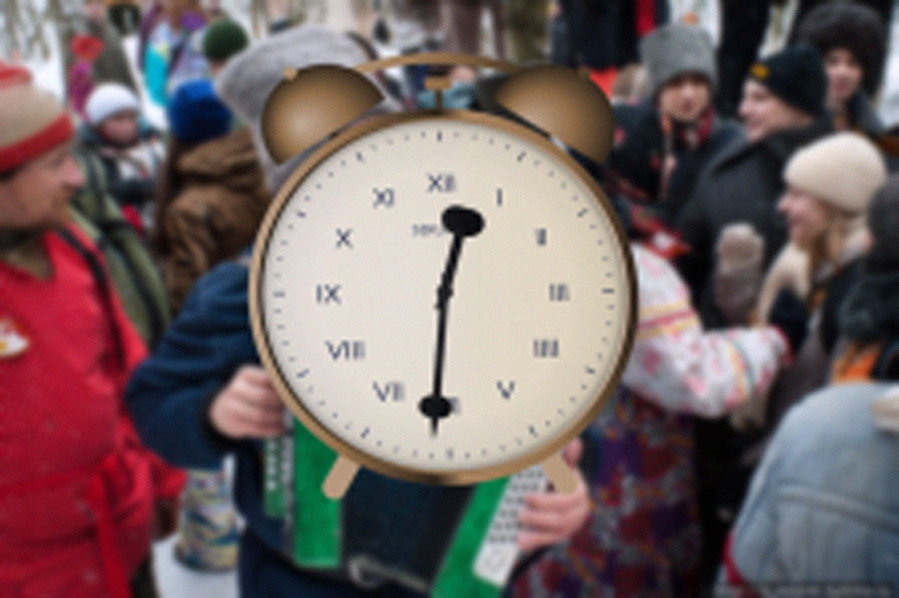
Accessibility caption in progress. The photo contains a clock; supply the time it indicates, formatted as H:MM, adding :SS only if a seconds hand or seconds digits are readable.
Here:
12:31
